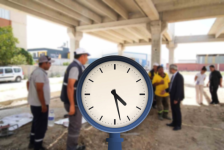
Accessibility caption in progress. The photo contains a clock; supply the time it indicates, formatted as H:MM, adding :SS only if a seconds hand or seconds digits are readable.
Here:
4:28
